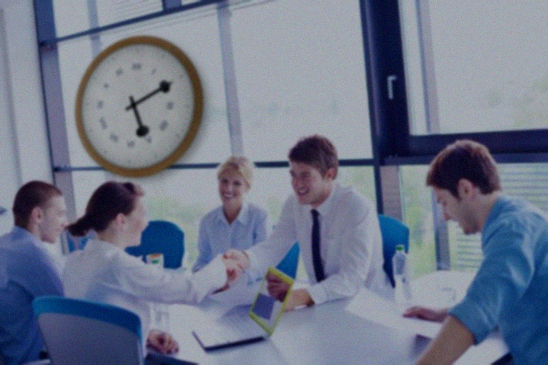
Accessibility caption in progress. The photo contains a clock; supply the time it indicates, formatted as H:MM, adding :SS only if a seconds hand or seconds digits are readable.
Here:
5:10
